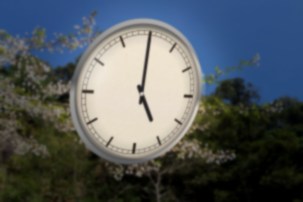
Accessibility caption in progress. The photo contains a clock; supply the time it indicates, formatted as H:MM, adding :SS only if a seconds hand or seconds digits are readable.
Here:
5:00
